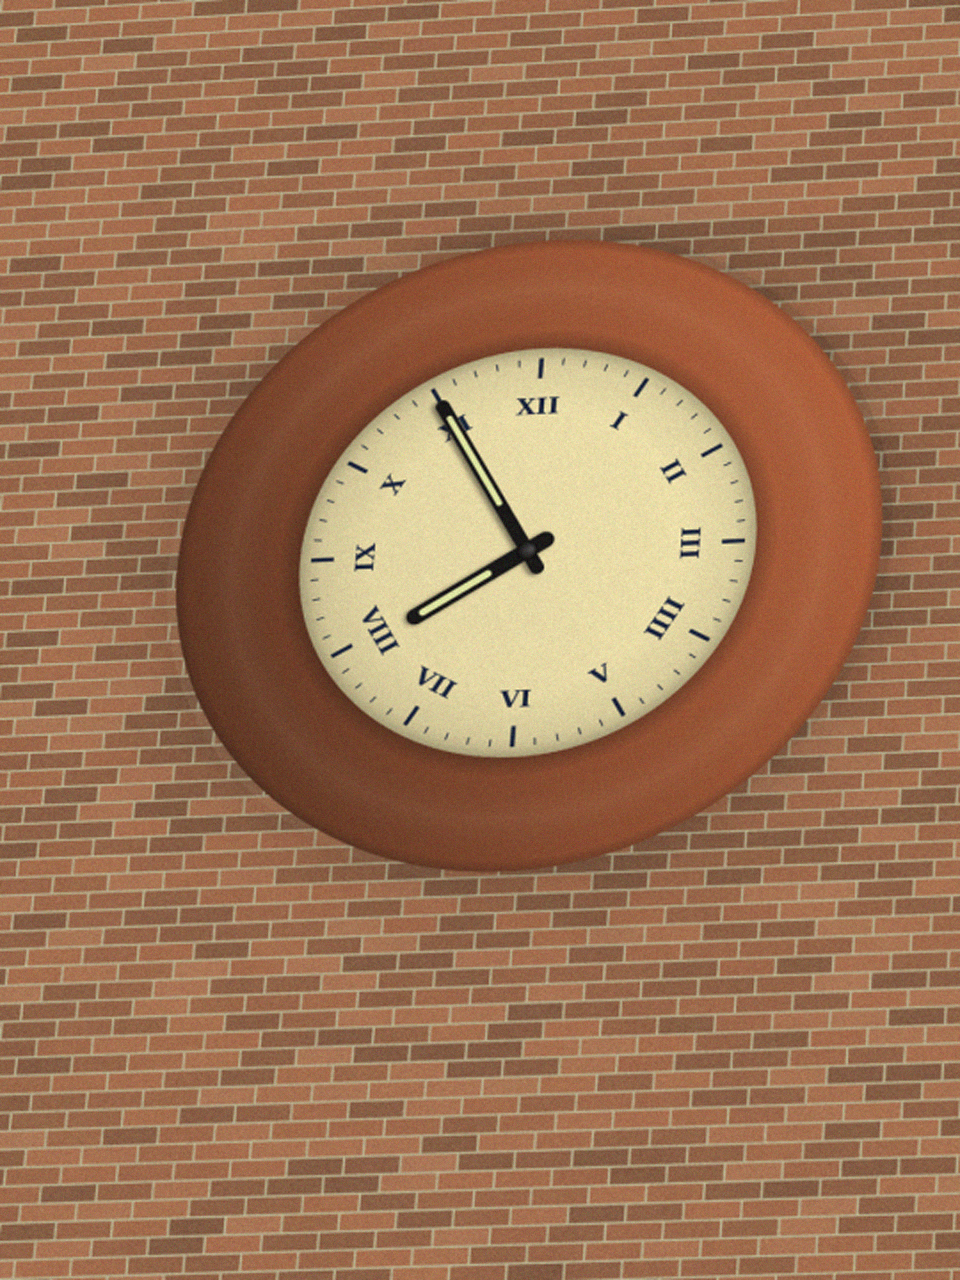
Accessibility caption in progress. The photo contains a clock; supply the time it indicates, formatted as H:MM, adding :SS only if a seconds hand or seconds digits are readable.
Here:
7:55
